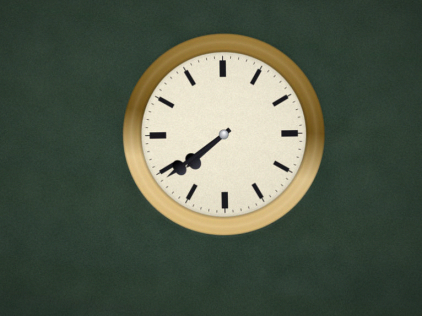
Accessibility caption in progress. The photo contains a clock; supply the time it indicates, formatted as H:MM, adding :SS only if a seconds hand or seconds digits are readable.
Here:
7:39
